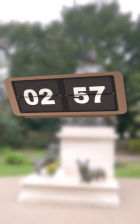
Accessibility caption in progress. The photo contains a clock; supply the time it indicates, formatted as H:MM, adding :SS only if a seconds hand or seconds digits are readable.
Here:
2:57
